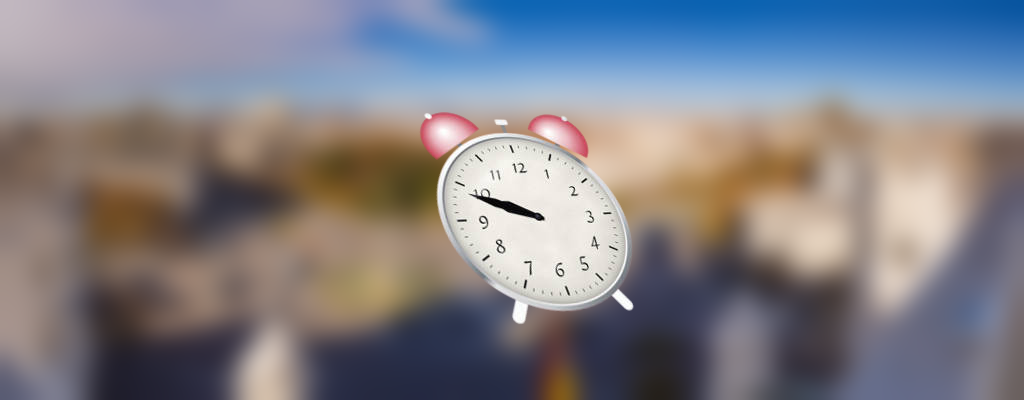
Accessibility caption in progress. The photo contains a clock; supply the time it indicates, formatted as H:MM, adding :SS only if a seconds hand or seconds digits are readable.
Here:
9:49
